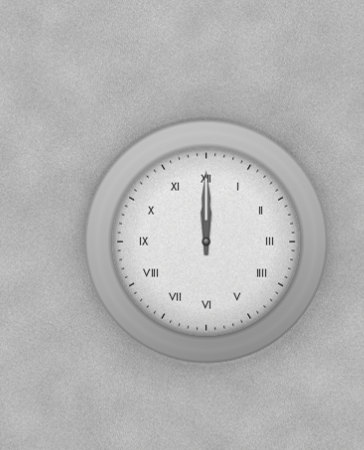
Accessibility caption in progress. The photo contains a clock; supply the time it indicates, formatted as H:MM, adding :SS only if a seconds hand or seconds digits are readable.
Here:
12:00
